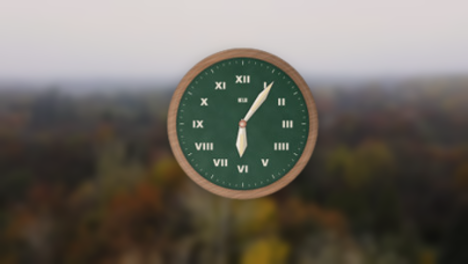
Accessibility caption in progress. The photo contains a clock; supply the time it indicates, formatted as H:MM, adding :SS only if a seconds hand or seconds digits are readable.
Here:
6:06
